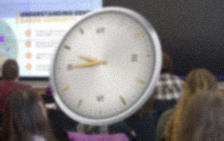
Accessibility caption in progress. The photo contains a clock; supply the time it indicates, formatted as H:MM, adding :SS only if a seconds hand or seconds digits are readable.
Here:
9:45
